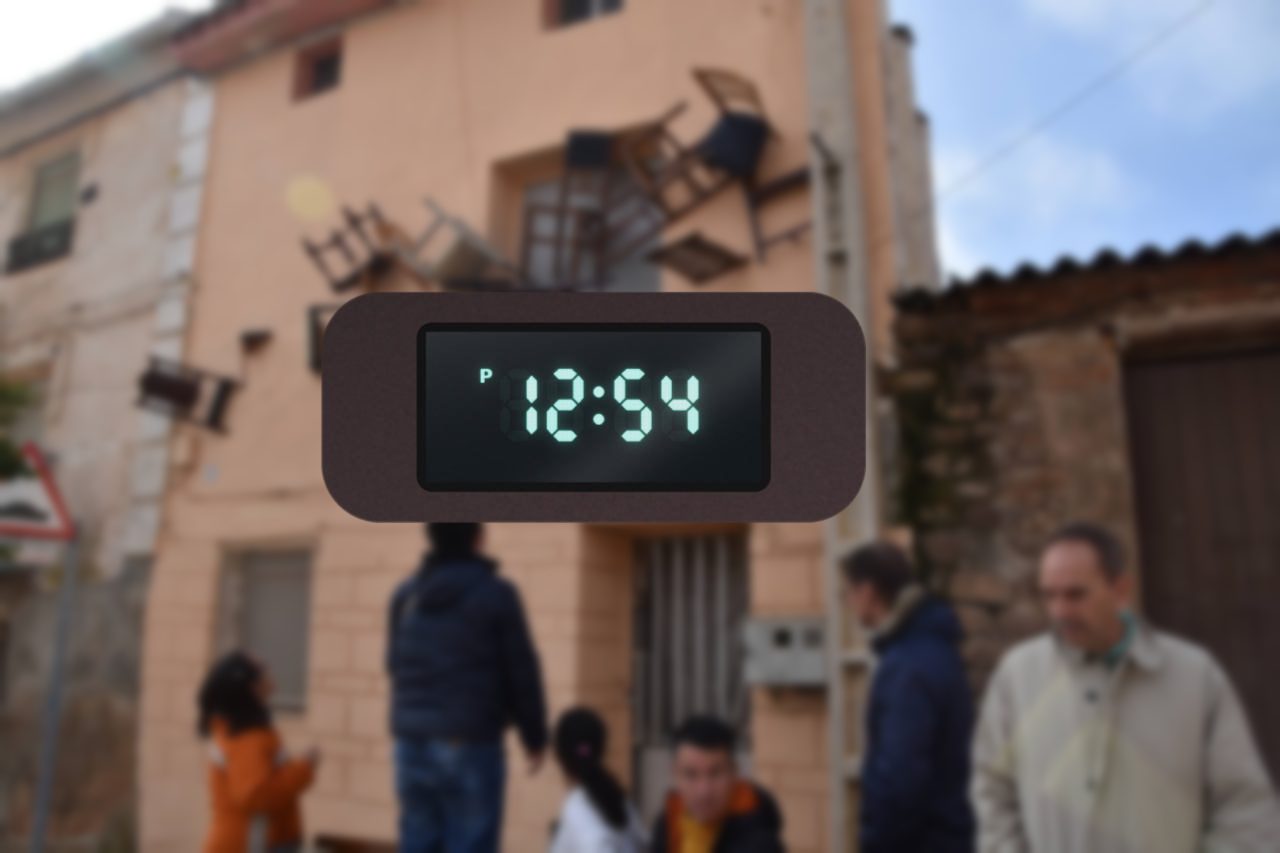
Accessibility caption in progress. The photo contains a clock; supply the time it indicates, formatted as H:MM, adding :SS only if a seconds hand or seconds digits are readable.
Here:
12:54
